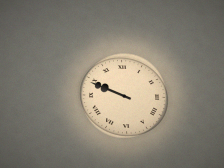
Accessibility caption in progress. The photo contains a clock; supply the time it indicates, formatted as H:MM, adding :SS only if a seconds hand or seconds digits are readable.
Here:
9:49
